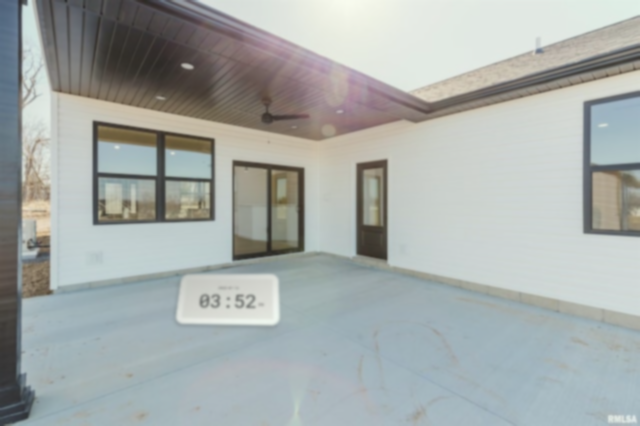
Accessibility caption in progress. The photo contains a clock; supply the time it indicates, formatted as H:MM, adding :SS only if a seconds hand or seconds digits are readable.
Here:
3:52
